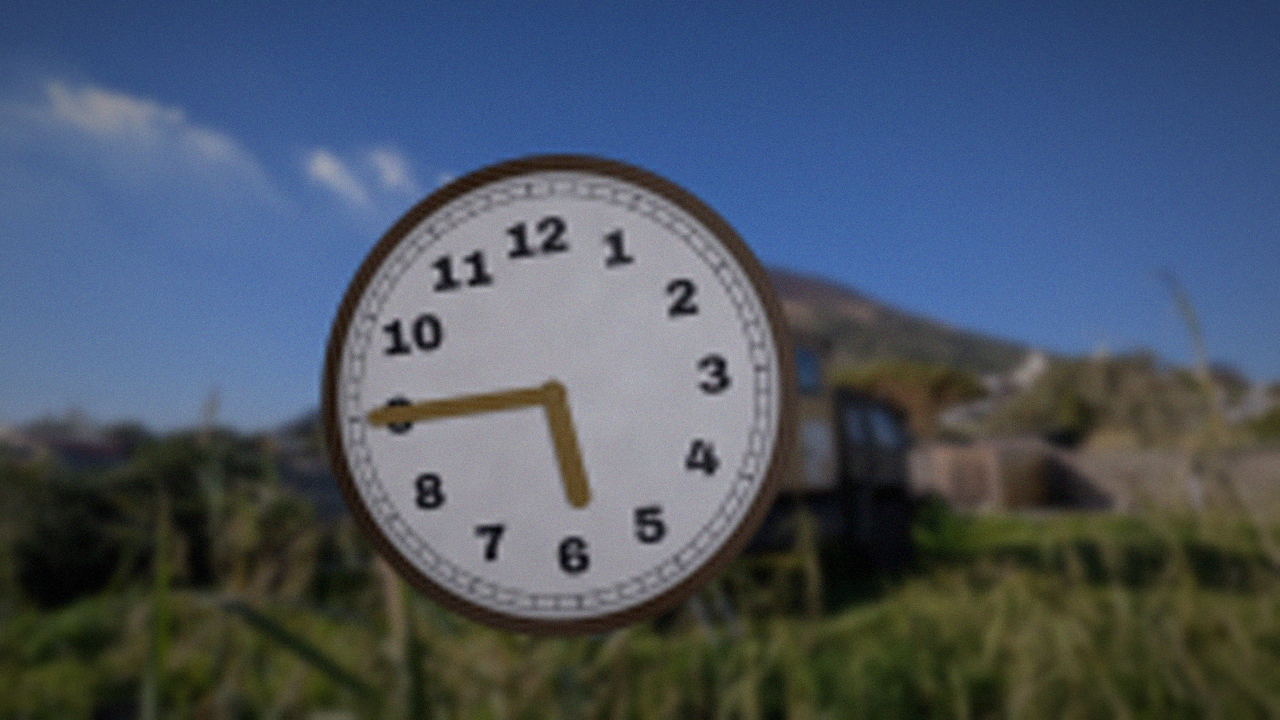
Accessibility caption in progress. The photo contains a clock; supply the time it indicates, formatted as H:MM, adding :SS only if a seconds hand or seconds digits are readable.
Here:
5:45
